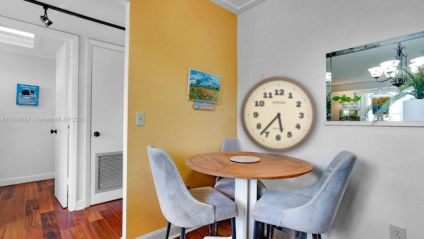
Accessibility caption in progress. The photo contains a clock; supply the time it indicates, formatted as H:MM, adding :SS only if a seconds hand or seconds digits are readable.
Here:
5:37
